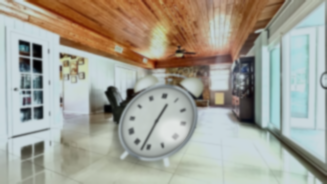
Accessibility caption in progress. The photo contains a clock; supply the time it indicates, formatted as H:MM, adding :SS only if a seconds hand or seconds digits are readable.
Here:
12:32
